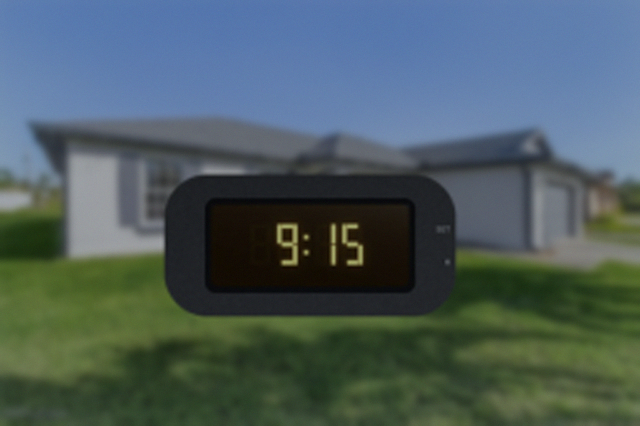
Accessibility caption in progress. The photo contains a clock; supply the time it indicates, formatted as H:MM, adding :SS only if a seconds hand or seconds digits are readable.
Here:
9:15
